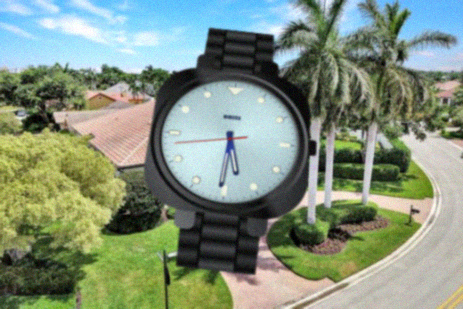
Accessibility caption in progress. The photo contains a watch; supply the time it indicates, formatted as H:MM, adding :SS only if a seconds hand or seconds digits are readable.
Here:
5:30:43
